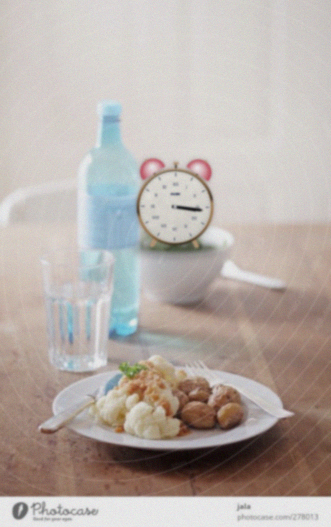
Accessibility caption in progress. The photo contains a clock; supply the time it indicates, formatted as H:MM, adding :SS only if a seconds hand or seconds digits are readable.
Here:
3:16
